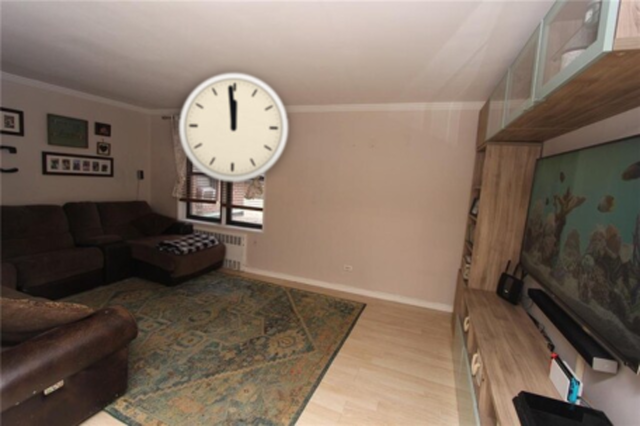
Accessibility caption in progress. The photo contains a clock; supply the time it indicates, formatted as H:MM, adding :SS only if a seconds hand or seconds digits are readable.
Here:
11:59
